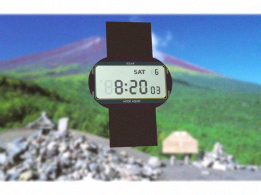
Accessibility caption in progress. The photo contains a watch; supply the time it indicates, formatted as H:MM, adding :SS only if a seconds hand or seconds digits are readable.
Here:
8:20:03
